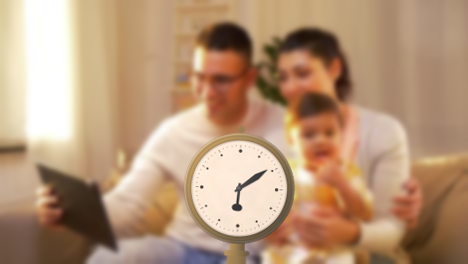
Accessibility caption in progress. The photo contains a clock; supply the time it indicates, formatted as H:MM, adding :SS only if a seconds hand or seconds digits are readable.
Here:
6:09
